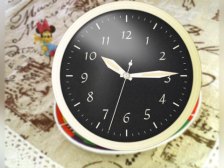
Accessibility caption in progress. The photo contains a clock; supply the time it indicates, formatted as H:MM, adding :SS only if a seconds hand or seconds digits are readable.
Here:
10:14:33
